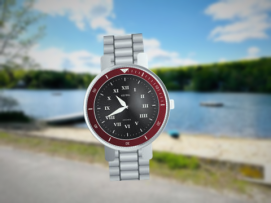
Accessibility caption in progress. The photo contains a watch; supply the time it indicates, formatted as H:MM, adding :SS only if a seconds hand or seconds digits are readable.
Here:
10:41
